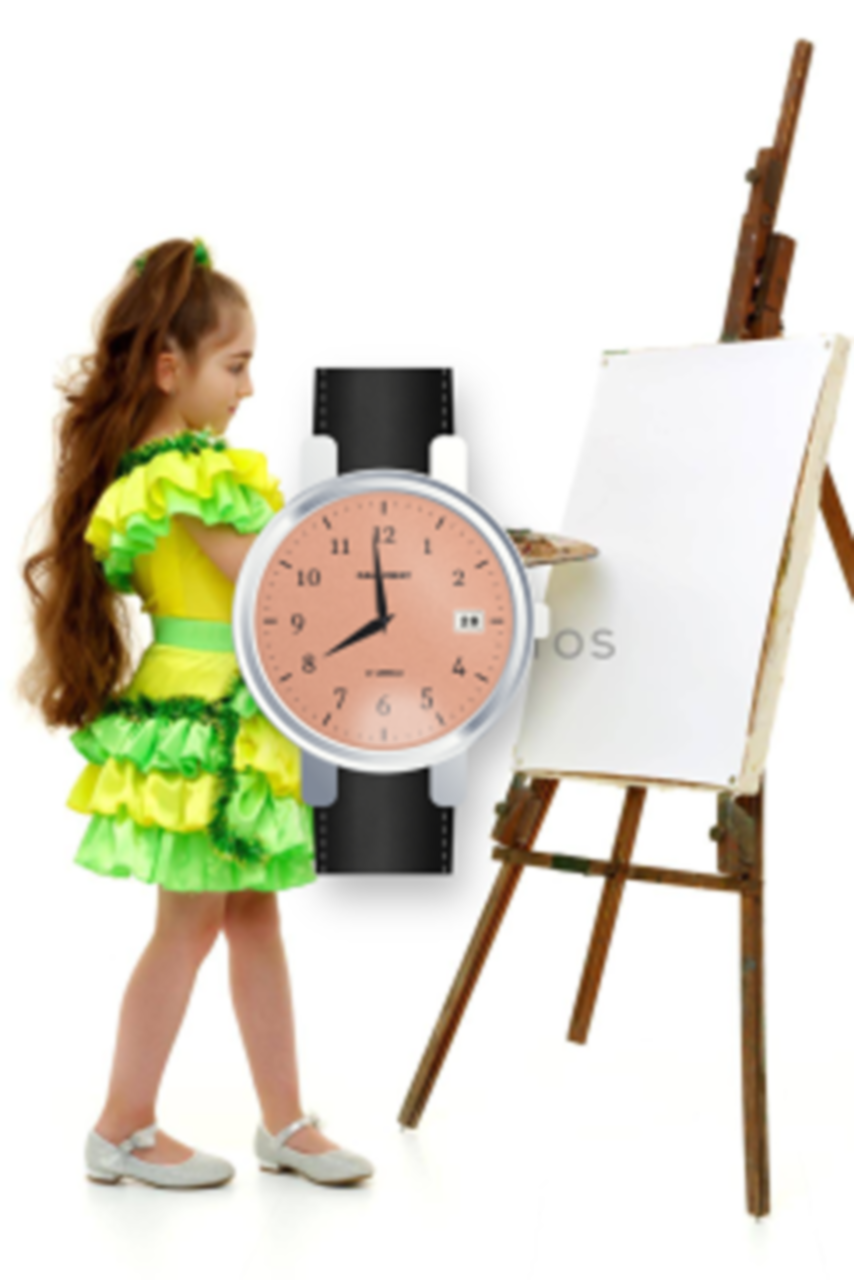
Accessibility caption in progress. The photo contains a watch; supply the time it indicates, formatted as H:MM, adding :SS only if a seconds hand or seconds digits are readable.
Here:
7:59
